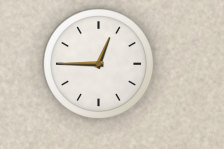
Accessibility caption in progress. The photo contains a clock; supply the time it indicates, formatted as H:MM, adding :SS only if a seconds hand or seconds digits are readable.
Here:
12:45
